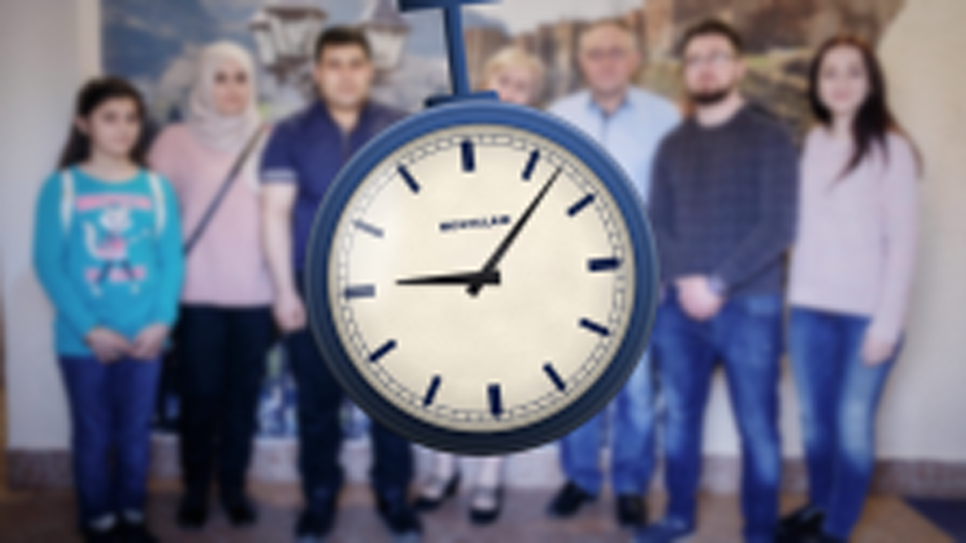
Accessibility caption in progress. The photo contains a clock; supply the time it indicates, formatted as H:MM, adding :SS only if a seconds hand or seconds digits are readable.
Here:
9:07
